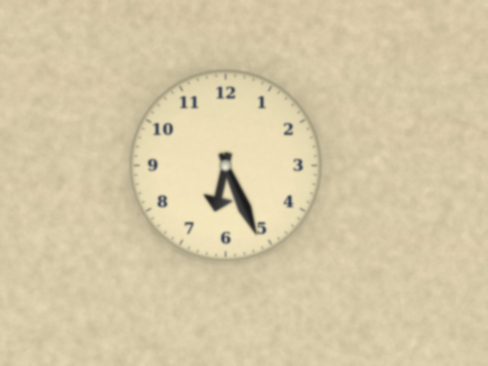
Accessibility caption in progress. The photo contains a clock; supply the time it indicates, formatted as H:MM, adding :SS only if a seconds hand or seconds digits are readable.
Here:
6:26
